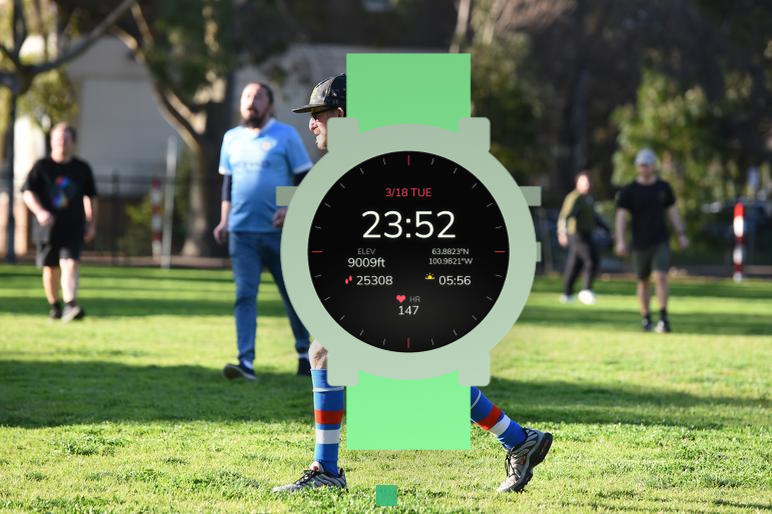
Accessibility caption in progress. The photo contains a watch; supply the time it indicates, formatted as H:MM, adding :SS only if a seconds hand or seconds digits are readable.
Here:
23:52
